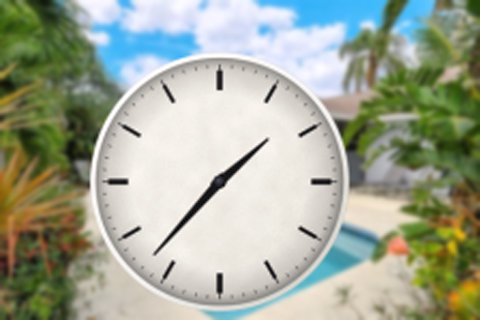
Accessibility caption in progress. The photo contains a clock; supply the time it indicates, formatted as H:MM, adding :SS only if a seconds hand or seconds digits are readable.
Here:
1:37
